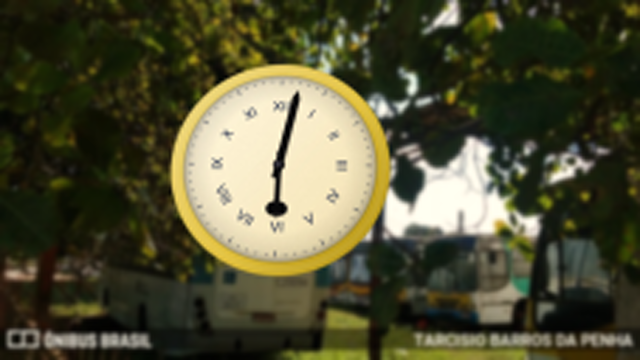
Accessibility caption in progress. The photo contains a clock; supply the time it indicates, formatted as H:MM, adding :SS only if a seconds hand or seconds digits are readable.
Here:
6:02
